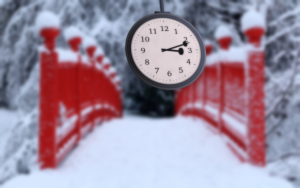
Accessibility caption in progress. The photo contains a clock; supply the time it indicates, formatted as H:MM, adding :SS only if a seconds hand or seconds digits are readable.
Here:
3:12
